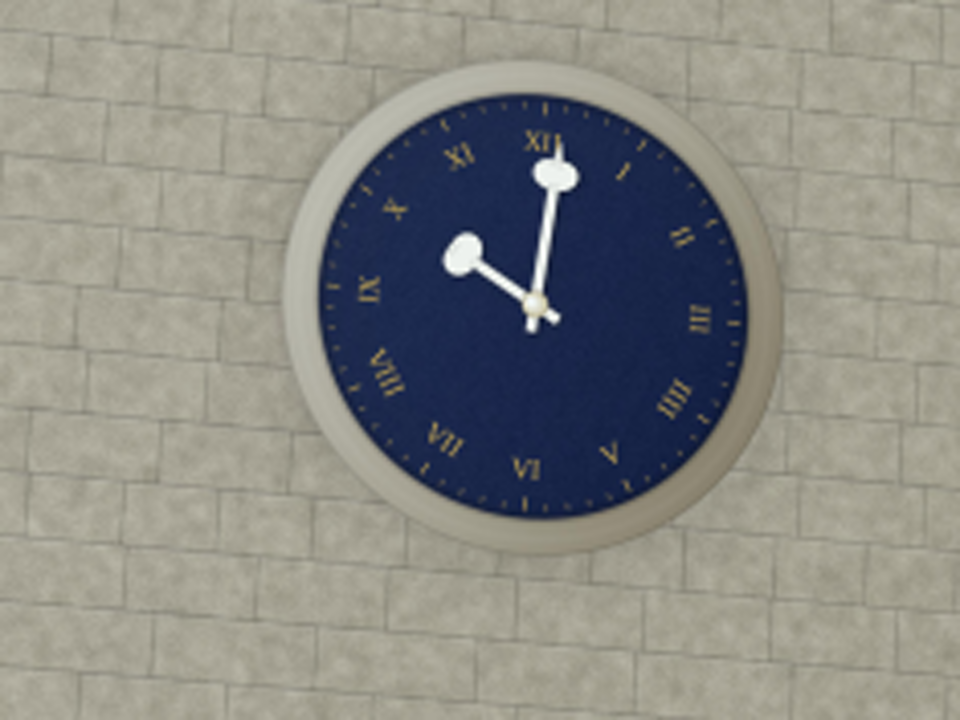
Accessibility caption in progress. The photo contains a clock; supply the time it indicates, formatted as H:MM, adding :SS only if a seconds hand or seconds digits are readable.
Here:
10:01
